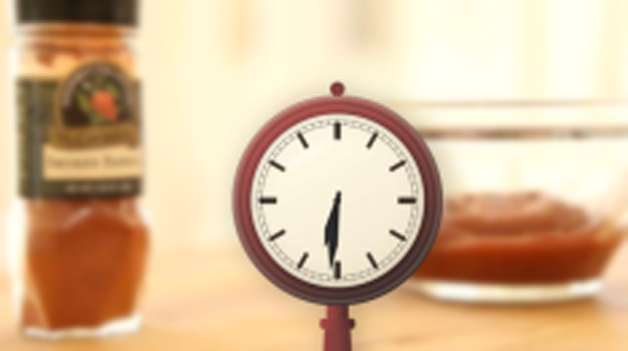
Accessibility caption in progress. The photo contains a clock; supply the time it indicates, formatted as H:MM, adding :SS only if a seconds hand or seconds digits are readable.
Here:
6:31
